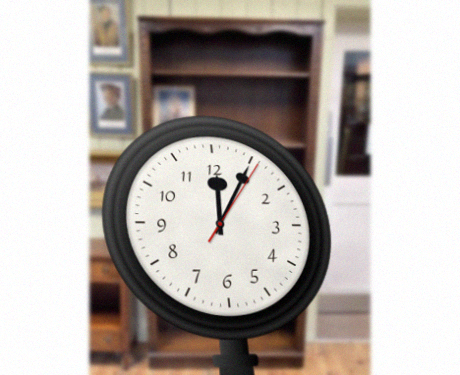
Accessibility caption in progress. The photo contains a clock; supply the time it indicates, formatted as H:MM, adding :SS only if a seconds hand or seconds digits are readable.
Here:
12:05:06
